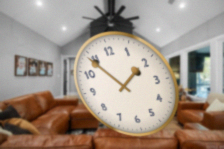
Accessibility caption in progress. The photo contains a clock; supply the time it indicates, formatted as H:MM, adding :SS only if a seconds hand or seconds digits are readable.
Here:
1:54
